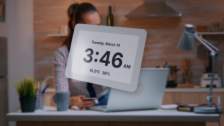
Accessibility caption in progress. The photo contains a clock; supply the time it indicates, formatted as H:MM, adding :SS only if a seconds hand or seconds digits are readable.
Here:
3:46
